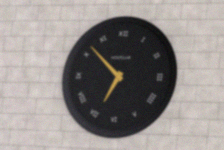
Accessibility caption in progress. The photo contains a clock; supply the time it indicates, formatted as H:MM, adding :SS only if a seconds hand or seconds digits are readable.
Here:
6:52
